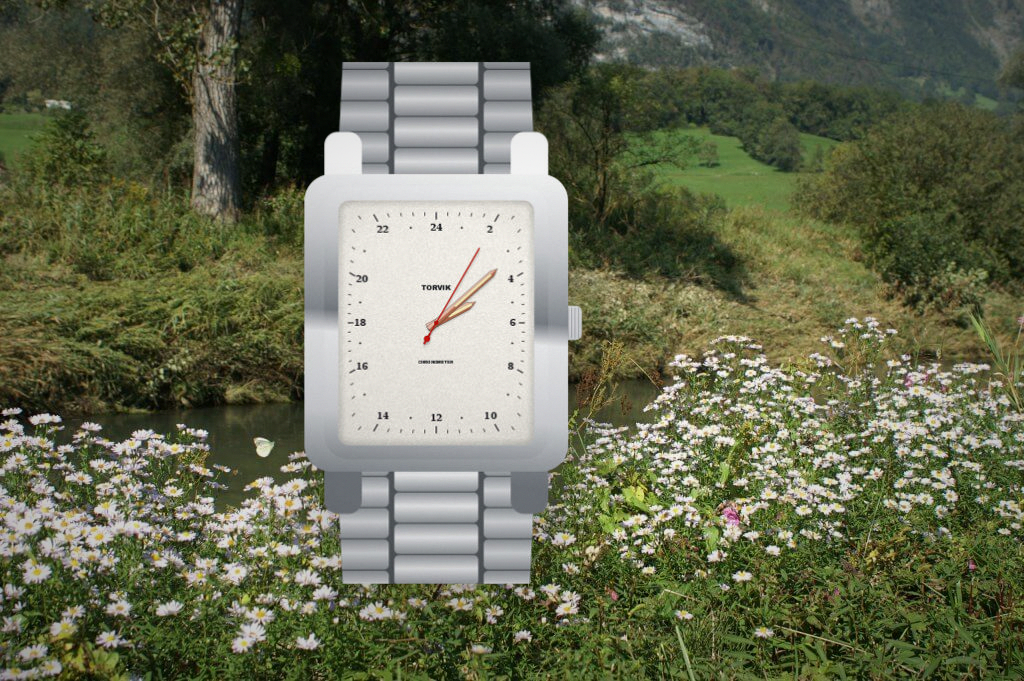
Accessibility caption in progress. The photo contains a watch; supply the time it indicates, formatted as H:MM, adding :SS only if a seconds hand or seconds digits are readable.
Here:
4:08:05
